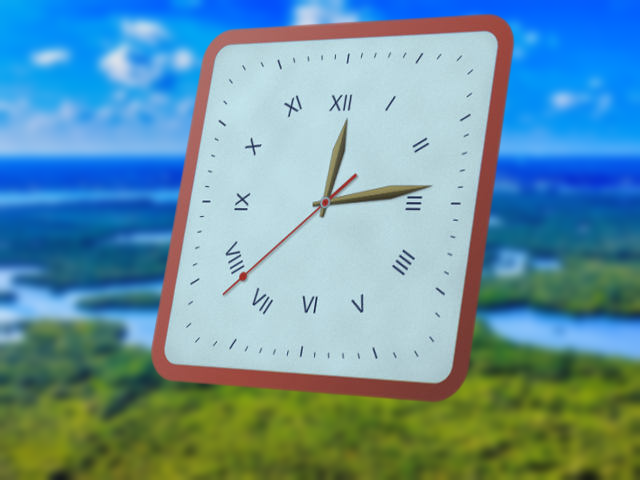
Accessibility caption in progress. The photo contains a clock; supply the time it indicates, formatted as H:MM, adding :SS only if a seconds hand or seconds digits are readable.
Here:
12:13:38
